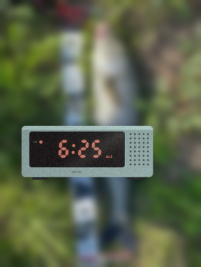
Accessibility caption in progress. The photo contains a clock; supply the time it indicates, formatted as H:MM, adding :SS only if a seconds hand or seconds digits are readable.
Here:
6:25
